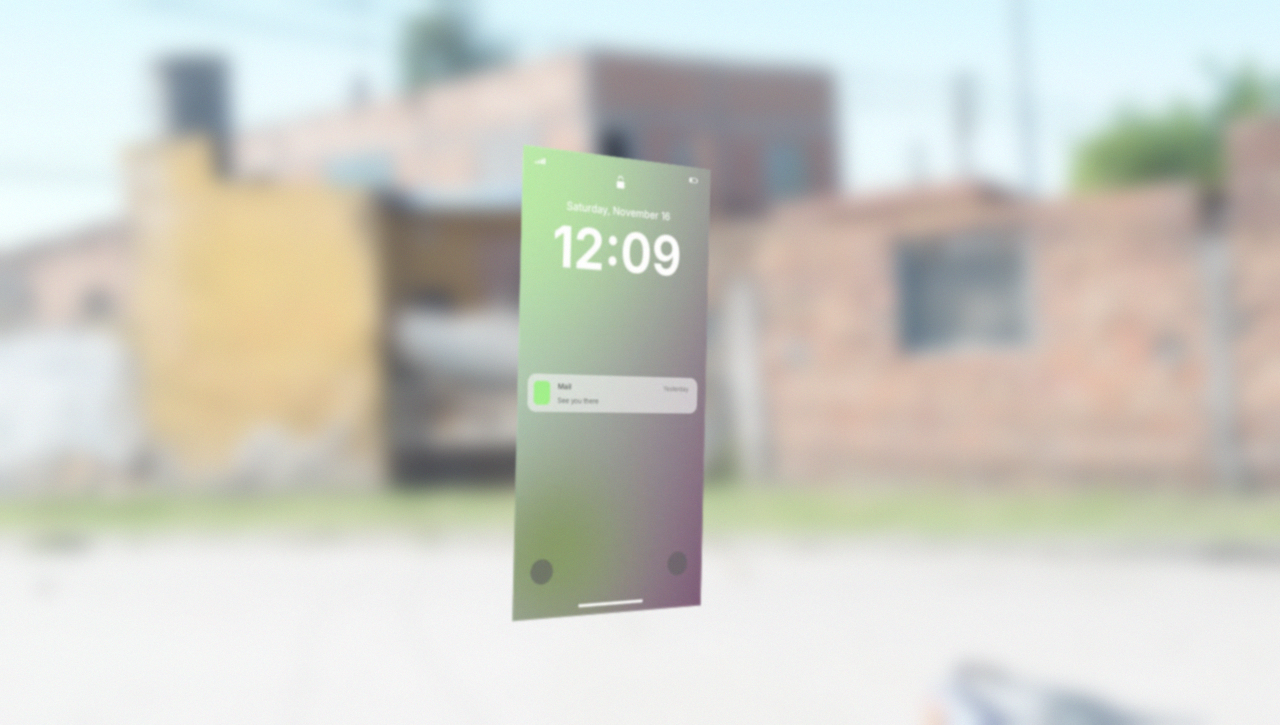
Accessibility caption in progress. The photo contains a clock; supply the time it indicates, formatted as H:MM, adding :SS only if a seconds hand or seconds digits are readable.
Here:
12:09
